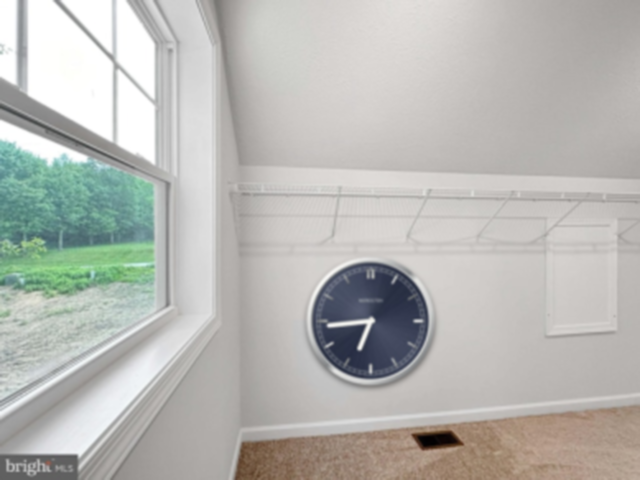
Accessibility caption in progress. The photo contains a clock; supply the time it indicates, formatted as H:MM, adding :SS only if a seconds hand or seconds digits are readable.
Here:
6:44
